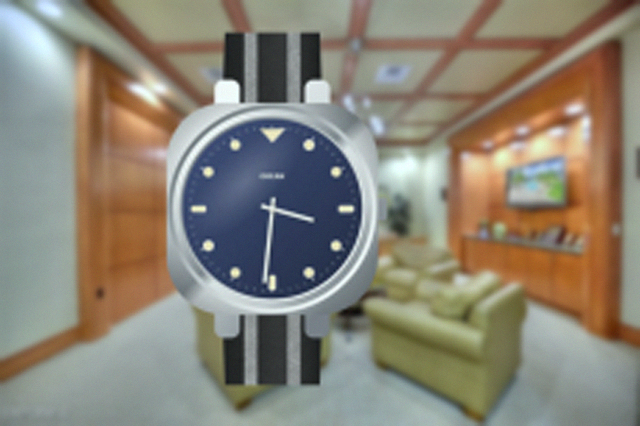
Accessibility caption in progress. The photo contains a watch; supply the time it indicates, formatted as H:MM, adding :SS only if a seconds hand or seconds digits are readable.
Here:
3:31
